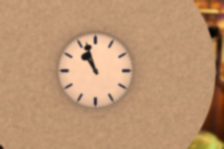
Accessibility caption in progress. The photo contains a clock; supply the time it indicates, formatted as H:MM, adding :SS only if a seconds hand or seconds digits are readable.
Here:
10:57
